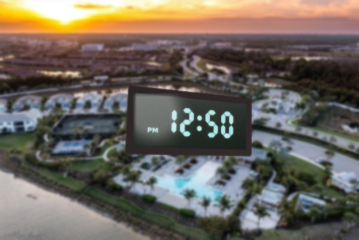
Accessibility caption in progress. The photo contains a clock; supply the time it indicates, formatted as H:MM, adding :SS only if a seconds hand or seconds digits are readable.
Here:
12:50
